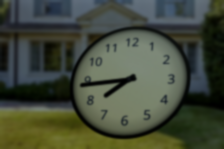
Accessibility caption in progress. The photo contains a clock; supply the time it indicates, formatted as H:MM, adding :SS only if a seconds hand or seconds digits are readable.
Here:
7:44
